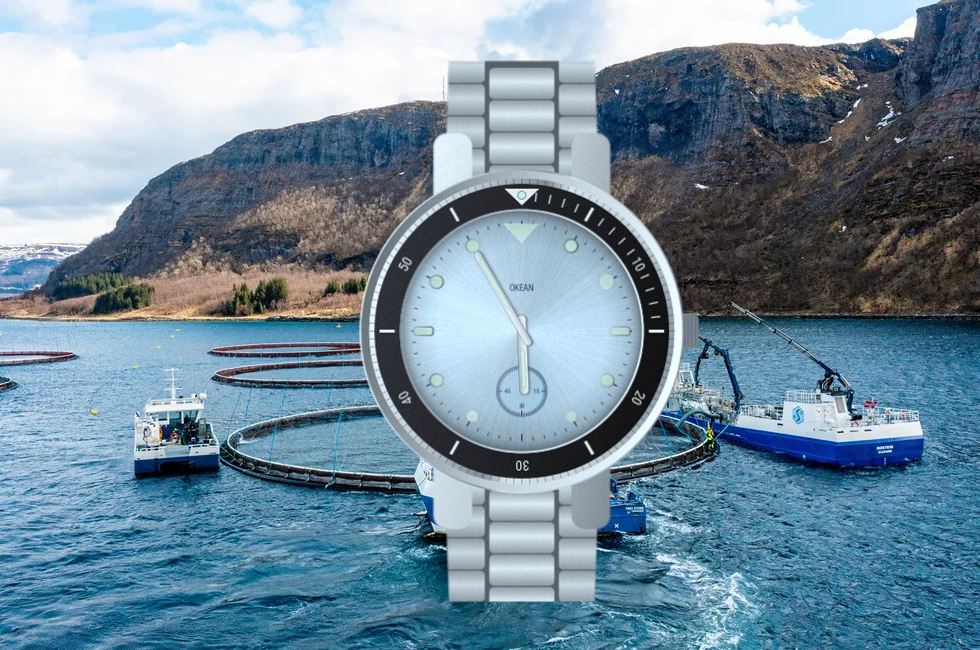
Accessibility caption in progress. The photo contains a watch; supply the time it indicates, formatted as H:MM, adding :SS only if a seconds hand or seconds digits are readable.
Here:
5:55
